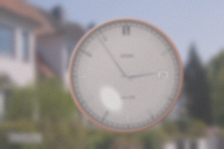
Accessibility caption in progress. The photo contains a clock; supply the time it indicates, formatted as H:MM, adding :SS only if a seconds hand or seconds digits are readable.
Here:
2:54
